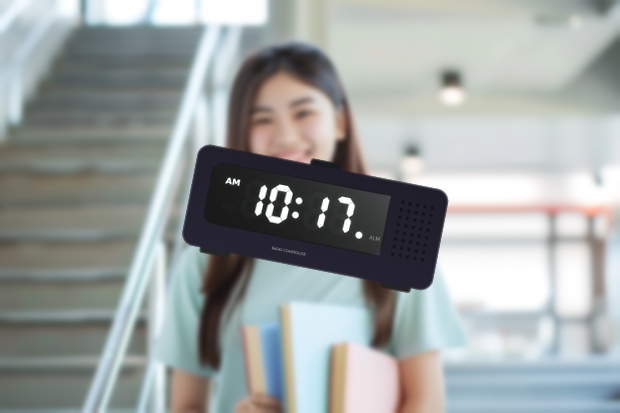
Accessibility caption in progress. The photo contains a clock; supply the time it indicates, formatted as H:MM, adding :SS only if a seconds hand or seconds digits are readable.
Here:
10:17
